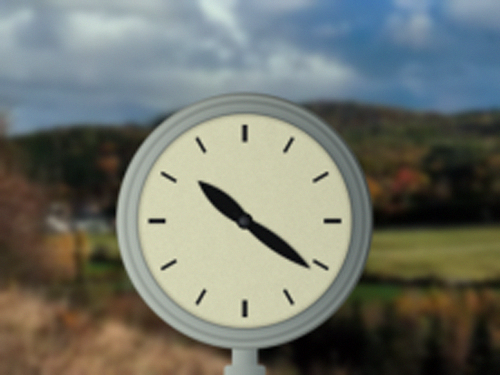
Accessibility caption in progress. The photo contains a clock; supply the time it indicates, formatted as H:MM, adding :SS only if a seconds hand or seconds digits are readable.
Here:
10:21
